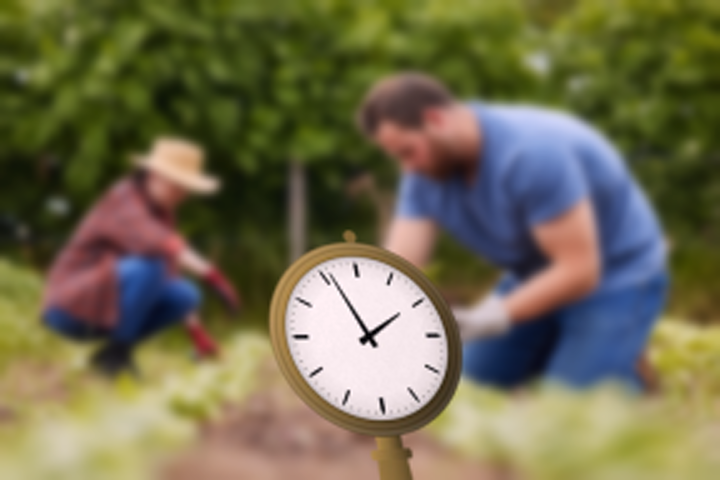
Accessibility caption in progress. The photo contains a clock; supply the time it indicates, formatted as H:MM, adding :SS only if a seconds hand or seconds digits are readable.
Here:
1:56
